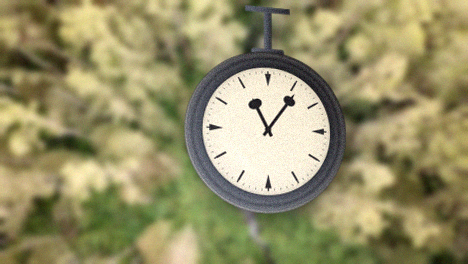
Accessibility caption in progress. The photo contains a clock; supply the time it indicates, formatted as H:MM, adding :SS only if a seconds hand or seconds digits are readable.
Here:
11:06
